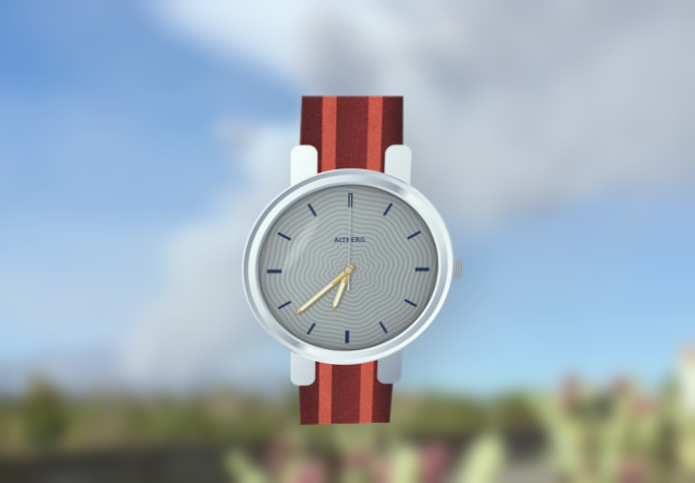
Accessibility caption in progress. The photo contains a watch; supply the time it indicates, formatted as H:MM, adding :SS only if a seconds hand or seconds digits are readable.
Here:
6:38:00
